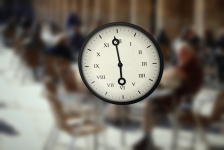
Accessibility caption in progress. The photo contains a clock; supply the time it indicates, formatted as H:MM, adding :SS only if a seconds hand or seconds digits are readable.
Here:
5:59
